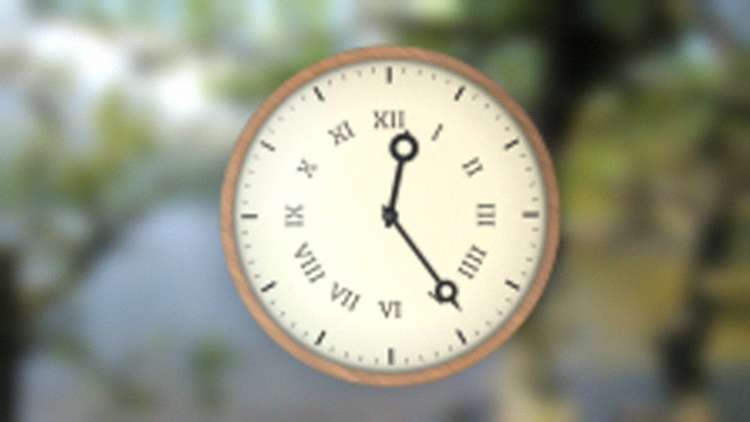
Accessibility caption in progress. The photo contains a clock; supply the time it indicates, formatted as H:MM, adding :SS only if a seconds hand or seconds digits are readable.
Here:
12:24
